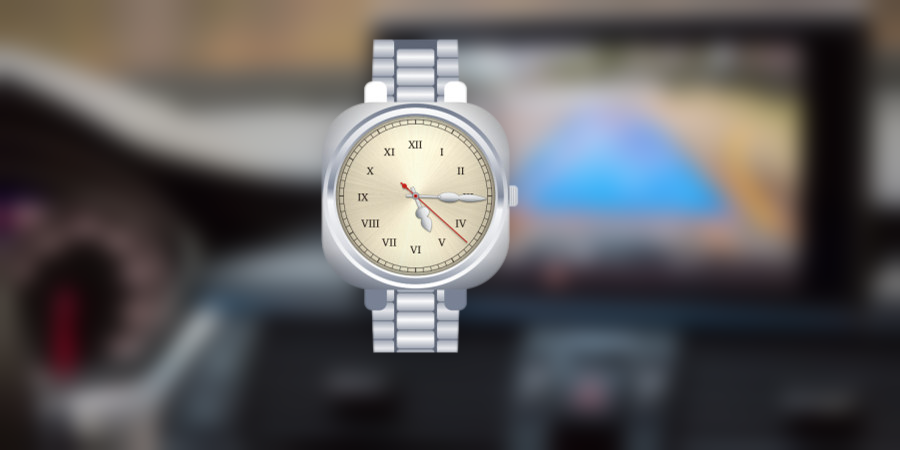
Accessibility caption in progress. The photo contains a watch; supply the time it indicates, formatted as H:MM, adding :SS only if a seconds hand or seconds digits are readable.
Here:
5:15:22
